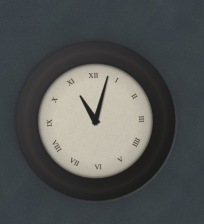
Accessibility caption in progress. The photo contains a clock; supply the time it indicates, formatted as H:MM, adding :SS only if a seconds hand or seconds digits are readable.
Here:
11:03
